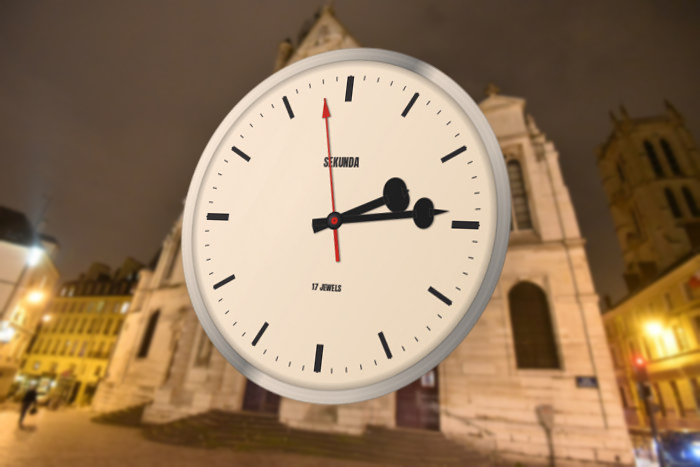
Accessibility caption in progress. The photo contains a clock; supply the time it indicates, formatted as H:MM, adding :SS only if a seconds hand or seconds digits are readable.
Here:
2:13:58
